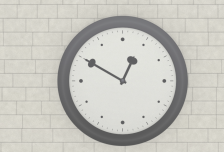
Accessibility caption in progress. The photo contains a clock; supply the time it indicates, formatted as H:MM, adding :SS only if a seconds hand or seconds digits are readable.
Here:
12:50
